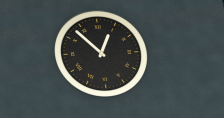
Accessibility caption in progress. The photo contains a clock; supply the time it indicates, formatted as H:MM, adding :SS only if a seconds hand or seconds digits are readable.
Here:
12:53
